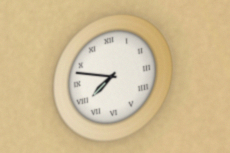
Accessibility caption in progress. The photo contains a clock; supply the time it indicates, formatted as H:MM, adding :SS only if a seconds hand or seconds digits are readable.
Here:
7:48
